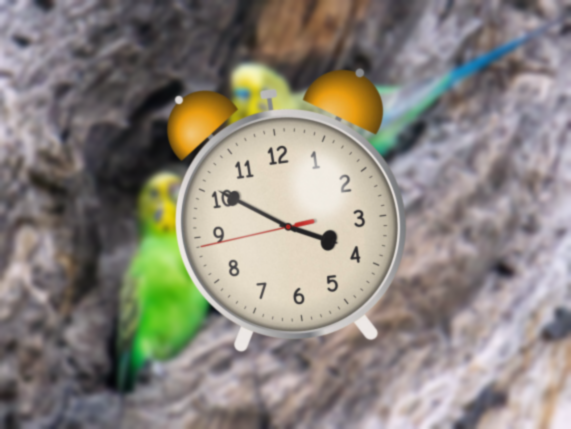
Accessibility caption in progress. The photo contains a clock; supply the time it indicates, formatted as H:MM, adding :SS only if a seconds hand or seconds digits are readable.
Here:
3:50:44
